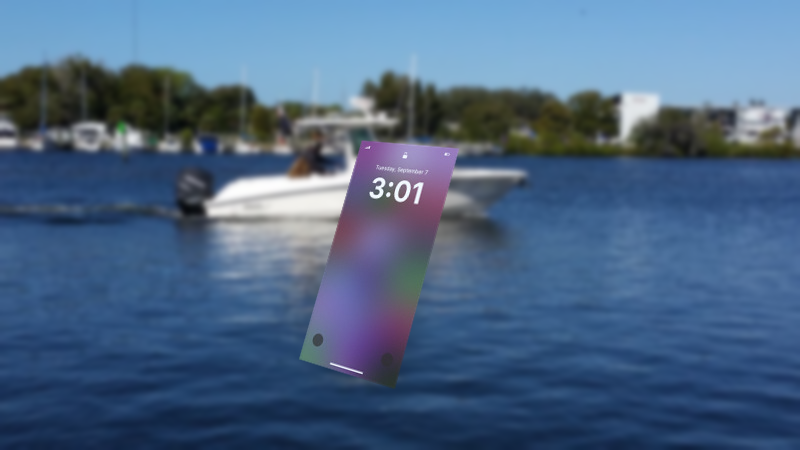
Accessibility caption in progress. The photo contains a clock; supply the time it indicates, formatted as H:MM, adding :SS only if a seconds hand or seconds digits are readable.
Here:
3:01
